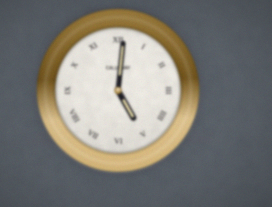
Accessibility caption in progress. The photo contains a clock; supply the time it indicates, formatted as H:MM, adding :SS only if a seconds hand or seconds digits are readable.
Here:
5:01
